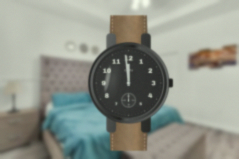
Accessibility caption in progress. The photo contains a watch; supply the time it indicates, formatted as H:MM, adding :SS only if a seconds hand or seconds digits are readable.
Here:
11:59
